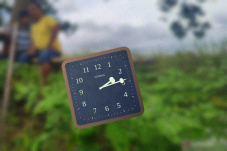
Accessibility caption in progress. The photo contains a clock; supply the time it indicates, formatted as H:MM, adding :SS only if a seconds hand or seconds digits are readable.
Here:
2:14
